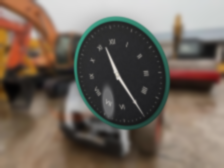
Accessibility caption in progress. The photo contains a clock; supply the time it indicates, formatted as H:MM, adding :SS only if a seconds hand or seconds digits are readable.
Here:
11:25
